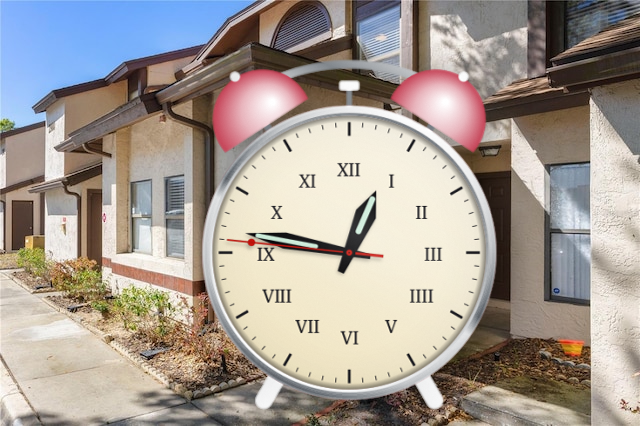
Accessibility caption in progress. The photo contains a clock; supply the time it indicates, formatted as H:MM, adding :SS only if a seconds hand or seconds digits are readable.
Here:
12:46:46
